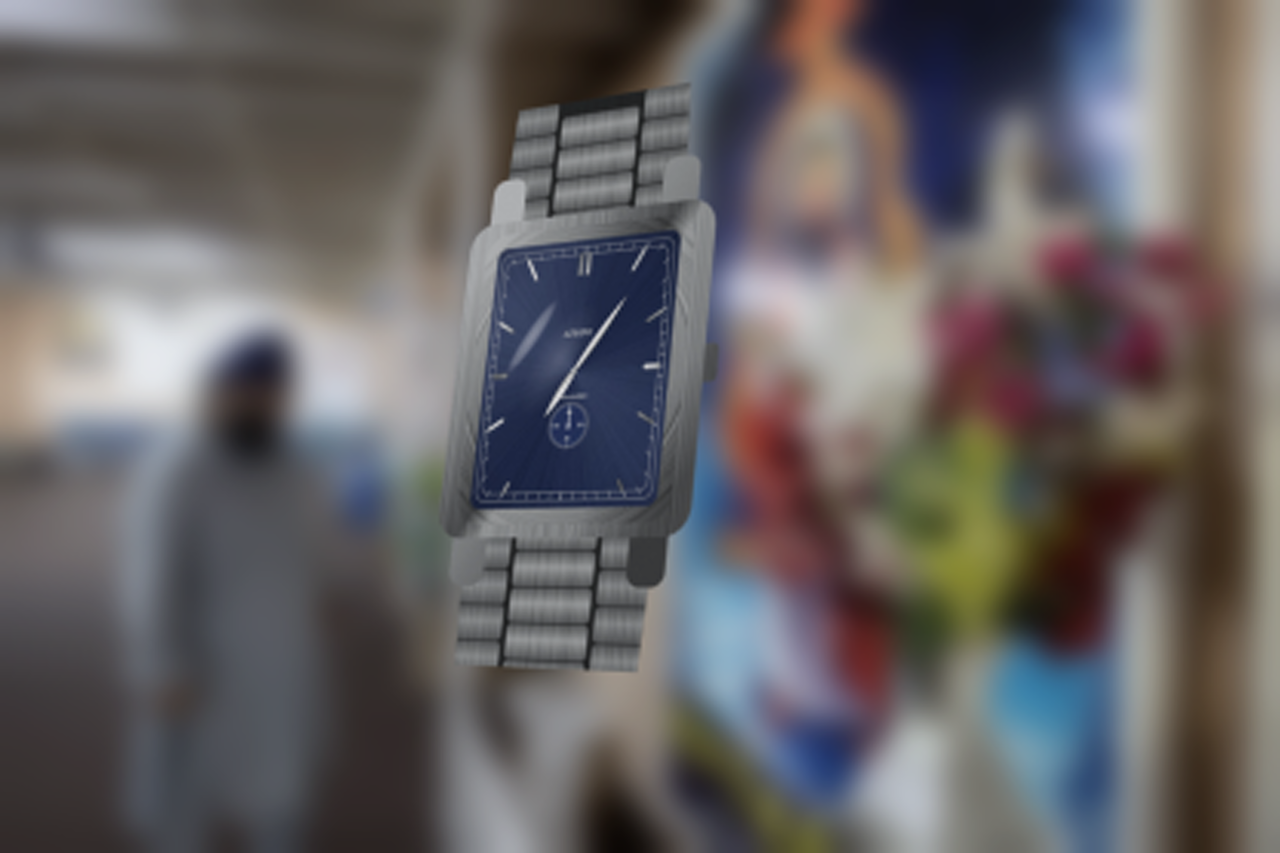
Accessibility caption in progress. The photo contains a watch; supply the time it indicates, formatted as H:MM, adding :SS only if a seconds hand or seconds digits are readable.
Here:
7:06
